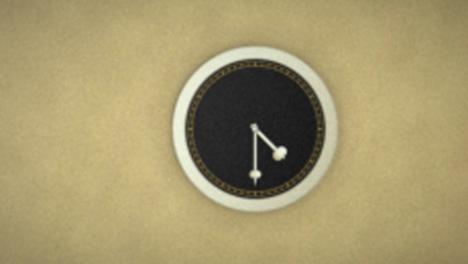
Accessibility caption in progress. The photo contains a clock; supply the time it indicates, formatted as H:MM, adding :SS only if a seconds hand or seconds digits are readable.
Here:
4:30
